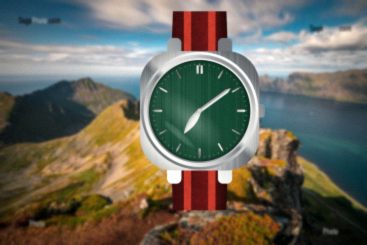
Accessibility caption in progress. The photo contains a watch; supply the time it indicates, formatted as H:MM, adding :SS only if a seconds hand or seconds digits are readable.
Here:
7:09
